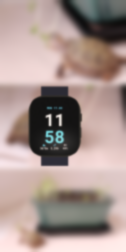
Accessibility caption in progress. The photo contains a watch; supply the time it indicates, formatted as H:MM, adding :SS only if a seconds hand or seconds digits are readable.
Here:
11:58
